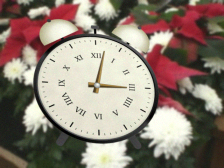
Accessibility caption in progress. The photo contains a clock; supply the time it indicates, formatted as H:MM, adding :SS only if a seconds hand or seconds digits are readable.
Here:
3:02
